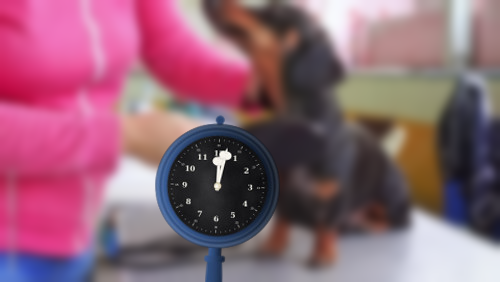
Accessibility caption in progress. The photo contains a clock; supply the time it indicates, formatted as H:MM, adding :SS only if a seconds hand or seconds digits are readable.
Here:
12:02
